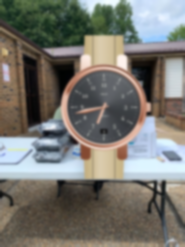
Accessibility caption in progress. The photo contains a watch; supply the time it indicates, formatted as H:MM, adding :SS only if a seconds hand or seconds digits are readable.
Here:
6:43
